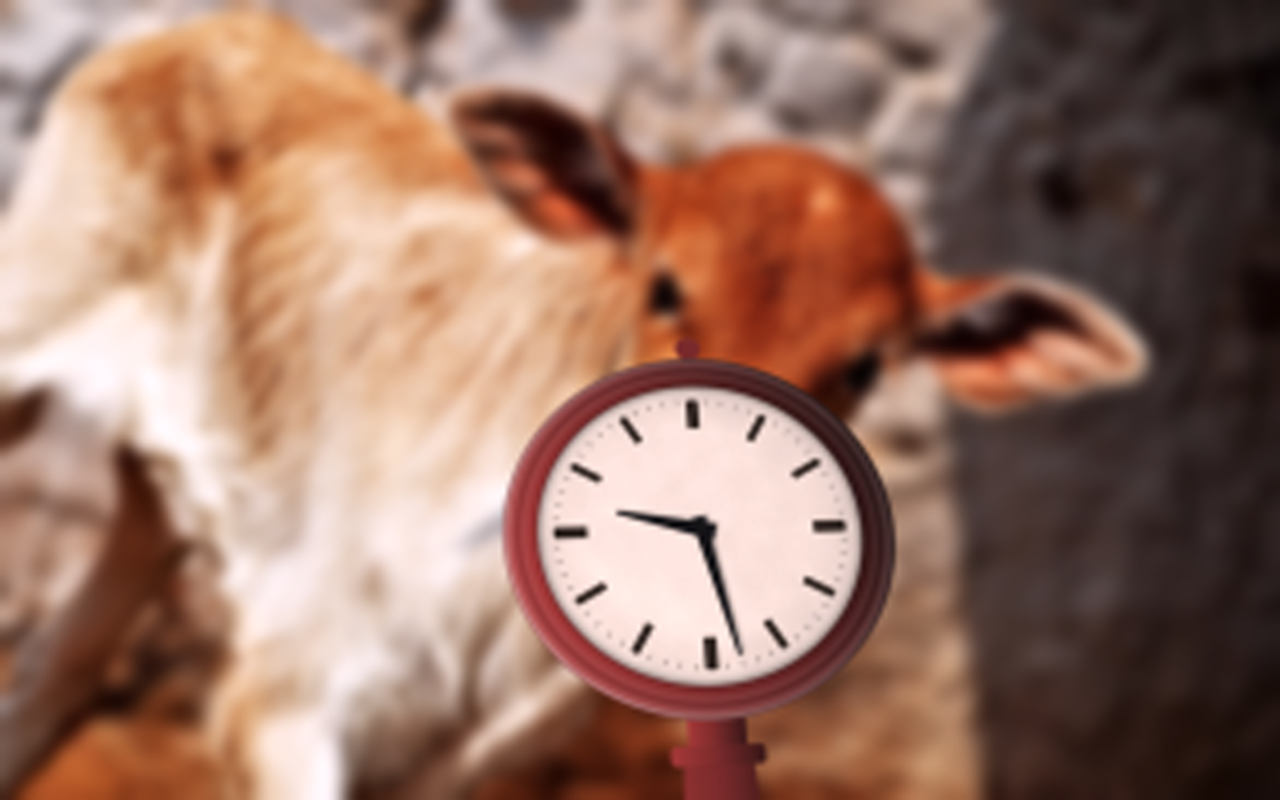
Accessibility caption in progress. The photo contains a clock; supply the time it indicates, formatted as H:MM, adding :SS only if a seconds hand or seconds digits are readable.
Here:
9:28
